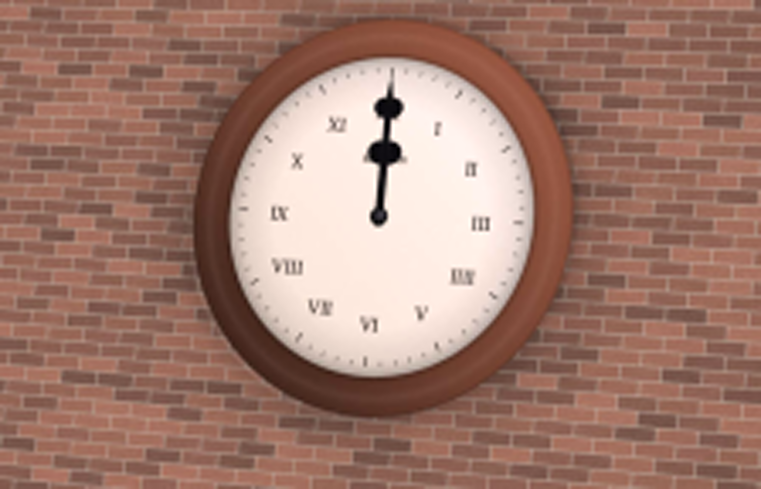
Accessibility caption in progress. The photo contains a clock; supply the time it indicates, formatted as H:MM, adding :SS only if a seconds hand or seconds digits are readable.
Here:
12:00
